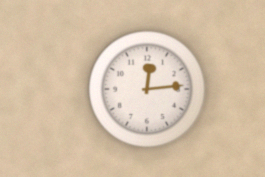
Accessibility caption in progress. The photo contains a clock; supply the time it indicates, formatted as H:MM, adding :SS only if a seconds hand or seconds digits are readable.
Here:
12:14
